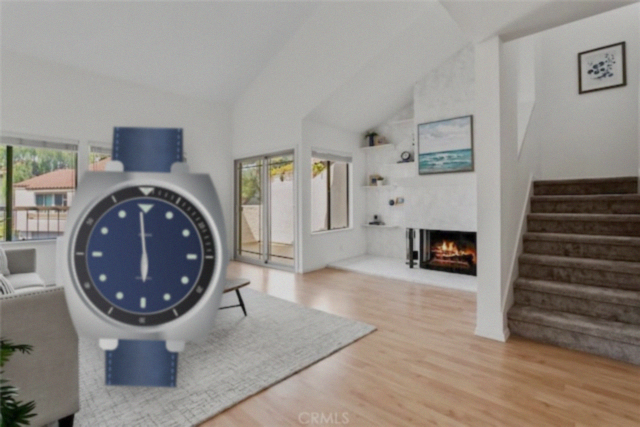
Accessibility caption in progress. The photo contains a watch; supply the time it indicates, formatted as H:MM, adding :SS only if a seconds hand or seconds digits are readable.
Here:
5:59
